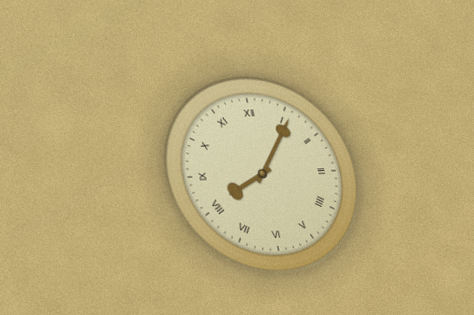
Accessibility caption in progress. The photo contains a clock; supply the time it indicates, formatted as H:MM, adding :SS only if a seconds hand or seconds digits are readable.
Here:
8:06
